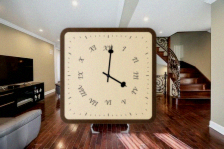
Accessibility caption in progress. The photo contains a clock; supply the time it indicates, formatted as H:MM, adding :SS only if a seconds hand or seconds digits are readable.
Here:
4:01
